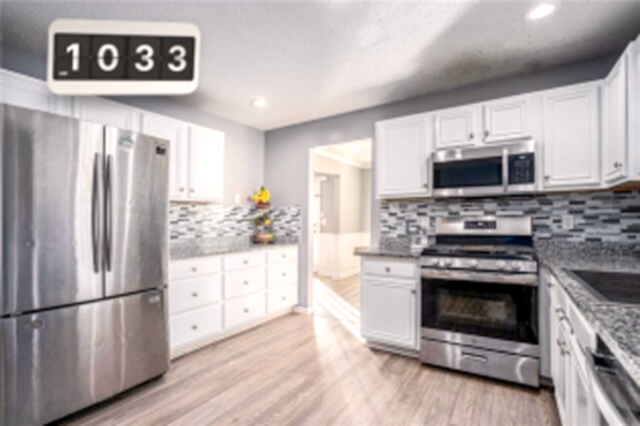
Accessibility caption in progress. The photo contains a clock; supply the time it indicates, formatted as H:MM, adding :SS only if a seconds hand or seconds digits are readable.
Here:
10:33
